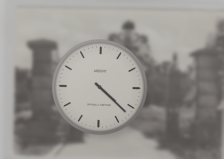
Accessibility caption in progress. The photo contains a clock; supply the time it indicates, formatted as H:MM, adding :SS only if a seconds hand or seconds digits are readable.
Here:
4:22
